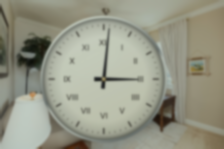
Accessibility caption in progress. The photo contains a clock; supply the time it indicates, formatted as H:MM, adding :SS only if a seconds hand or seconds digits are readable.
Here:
3:01
